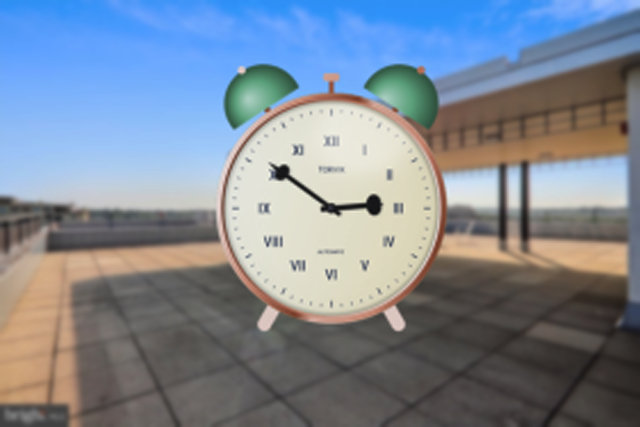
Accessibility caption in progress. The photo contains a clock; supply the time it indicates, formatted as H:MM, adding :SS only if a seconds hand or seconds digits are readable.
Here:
2:51
